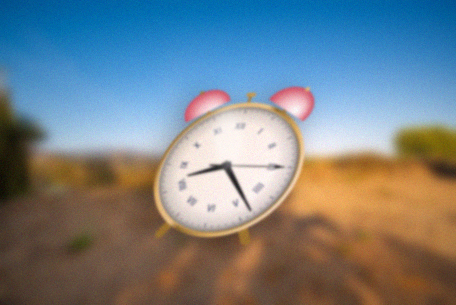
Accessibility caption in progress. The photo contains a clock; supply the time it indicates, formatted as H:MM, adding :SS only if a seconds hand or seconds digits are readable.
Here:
8:23:15
